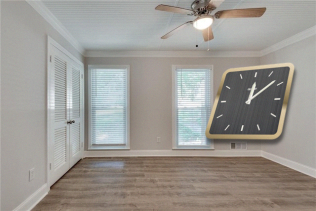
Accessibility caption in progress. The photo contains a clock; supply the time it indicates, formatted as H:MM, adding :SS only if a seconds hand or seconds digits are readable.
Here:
12:08
